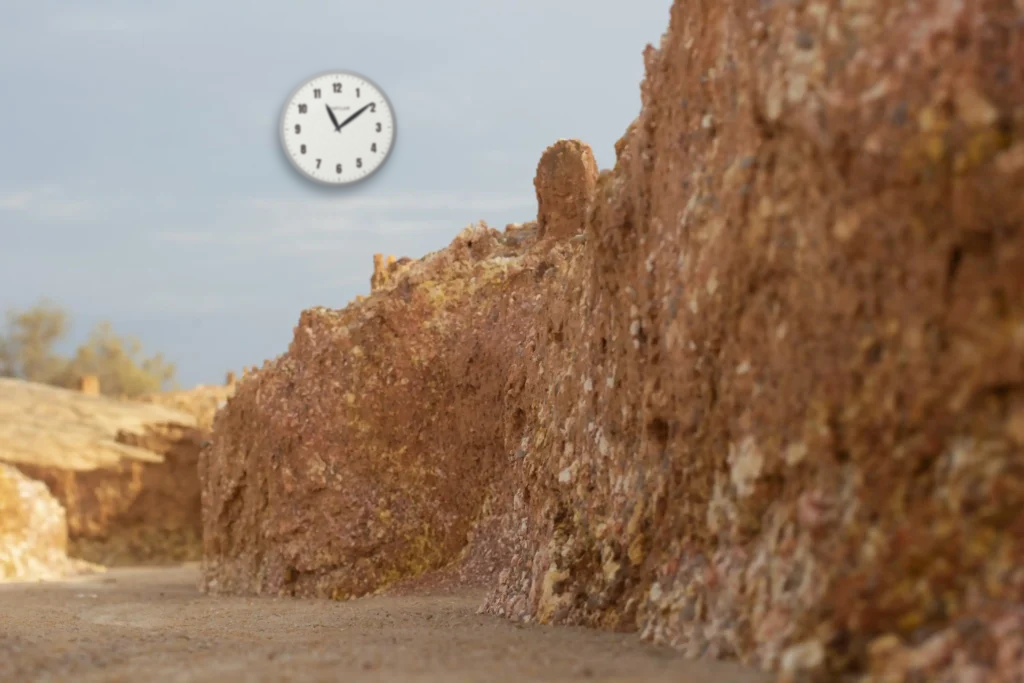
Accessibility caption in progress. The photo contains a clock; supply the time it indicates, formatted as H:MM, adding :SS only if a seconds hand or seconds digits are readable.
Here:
11:09
